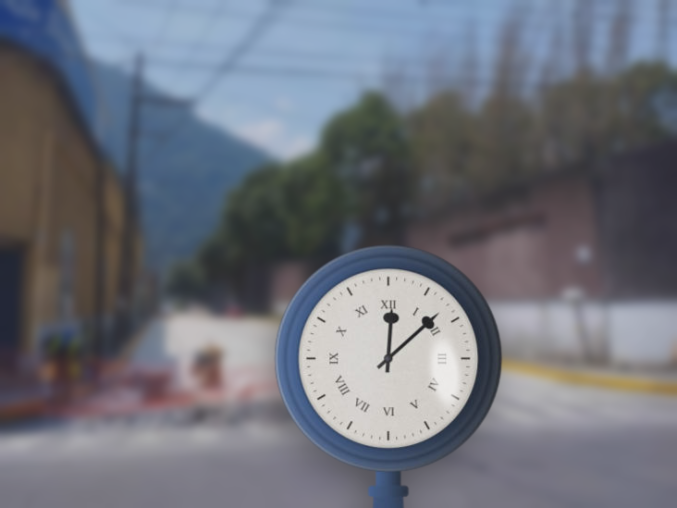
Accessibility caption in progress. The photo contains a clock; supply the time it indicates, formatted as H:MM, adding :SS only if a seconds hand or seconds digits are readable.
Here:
12:08
